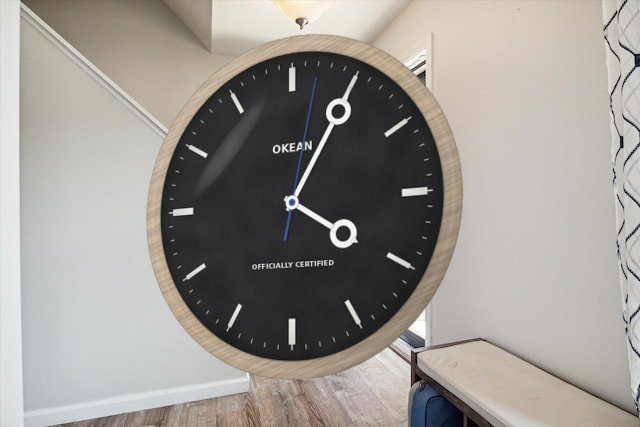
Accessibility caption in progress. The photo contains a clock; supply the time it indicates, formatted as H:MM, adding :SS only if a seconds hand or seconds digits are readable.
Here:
4:05:02
